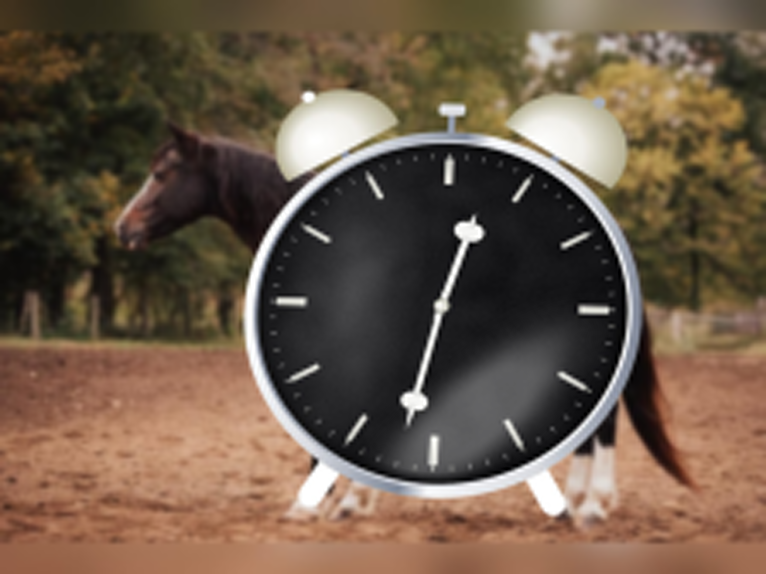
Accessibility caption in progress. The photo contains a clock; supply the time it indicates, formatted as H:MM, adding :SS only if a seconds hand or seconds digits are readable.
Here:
12:32
